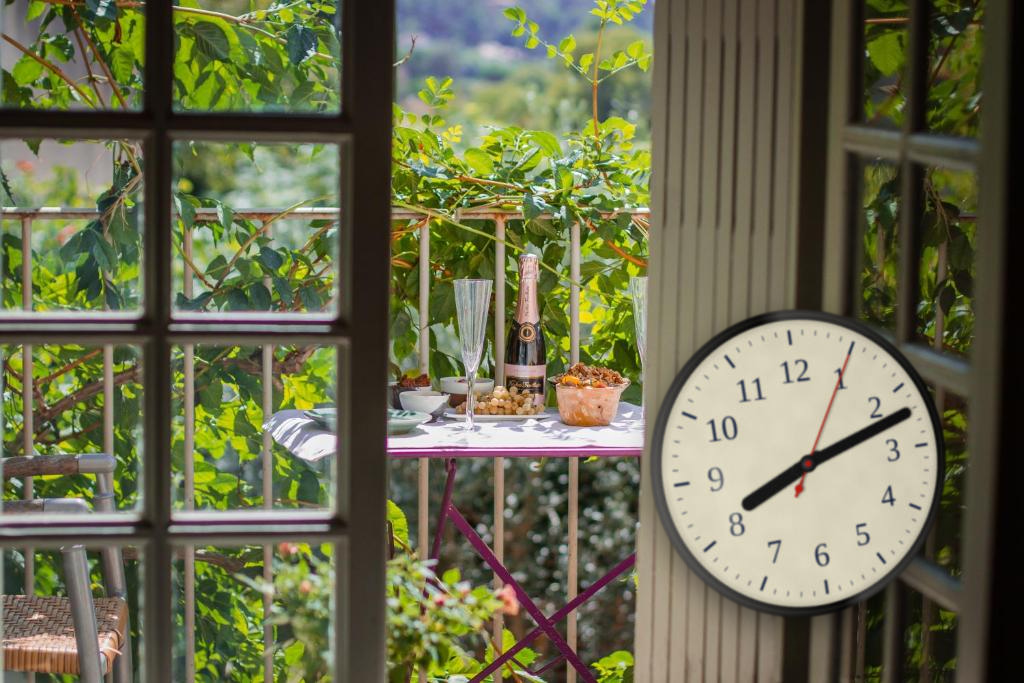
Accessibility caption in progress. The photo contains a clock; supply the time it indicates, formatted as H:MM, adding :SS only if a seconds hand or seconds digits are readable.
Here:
8:12:05
